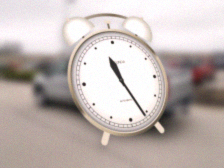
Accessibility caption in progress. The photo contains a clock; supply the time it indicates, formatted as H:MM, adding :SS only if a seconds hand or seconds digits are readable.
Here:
11:26
